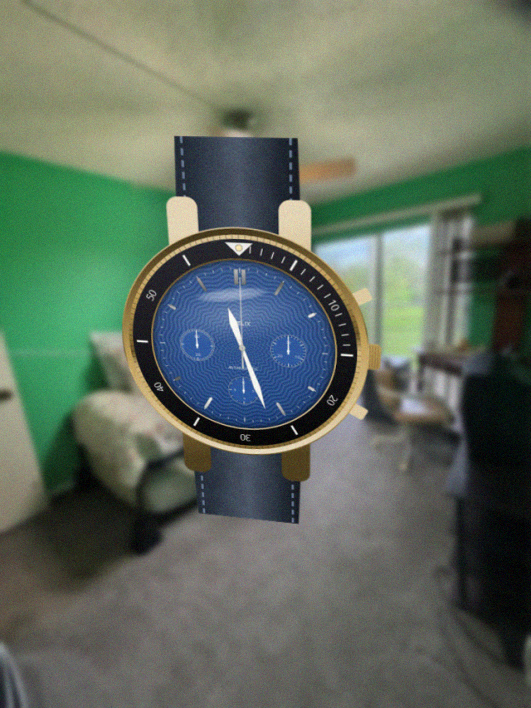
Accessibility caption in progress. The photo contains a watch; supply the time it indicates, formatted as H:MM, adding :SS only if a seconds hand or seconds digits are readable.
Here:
11:27
